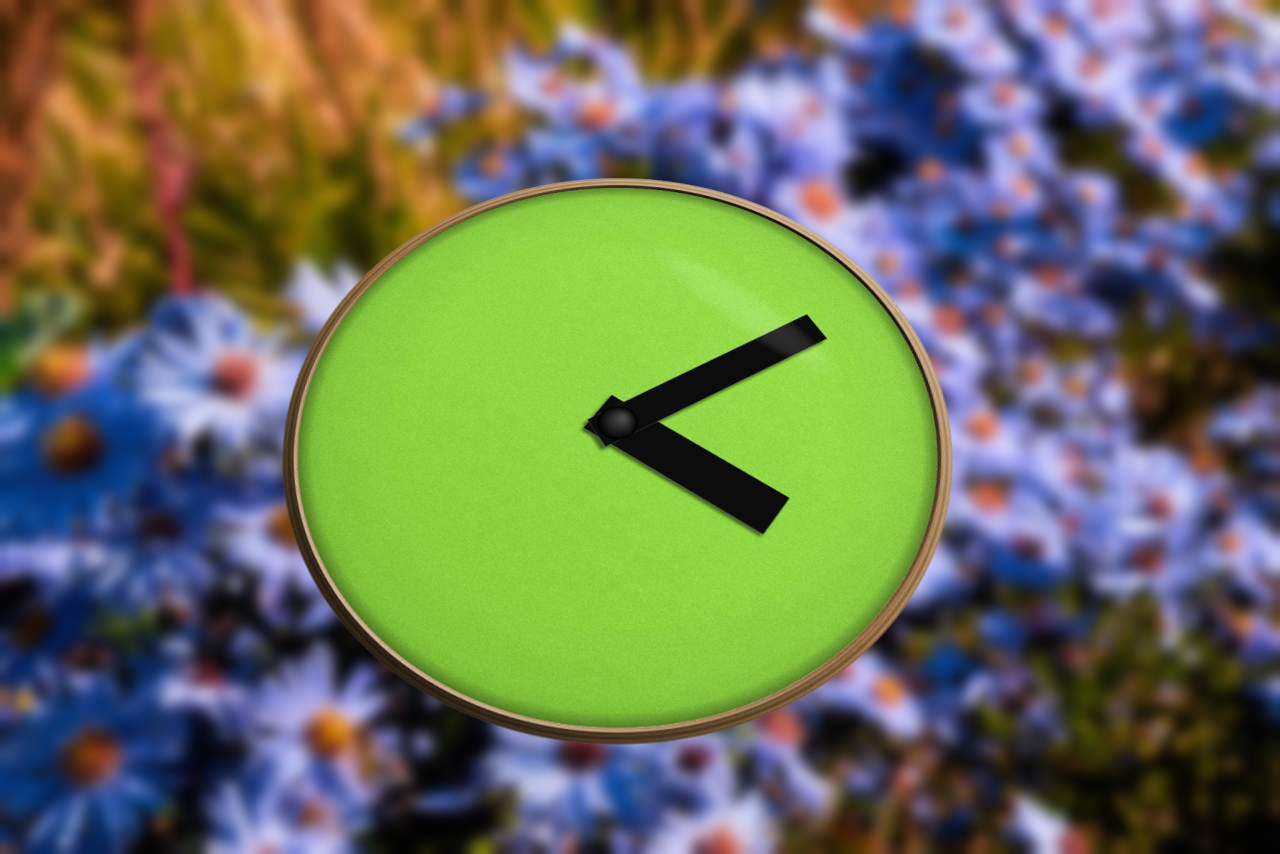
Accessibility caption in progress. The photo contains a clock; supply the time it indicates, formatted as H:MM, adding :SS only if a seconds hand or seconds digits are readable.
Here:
4:10
